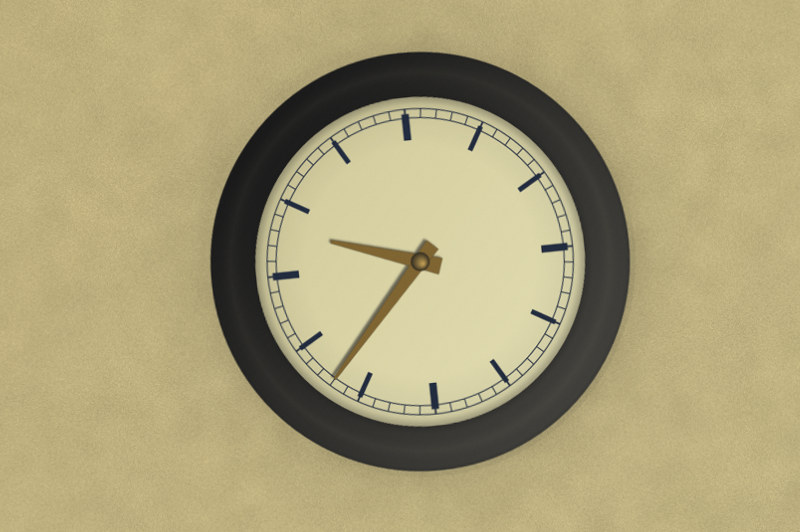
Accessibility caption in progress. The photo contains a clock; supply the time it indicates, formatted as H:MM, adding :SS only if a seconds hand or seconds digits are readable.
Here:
9:37
